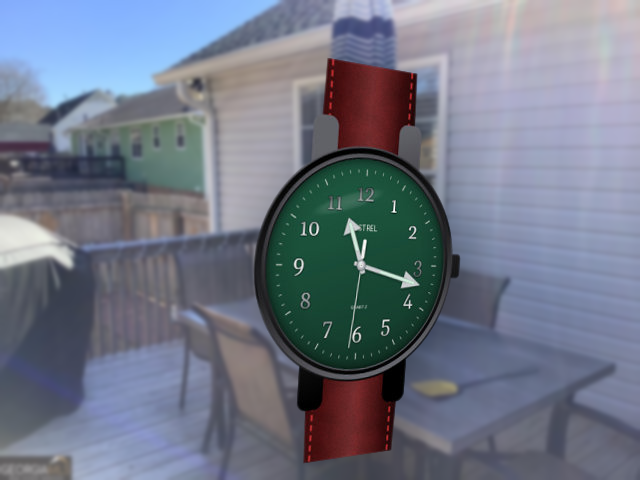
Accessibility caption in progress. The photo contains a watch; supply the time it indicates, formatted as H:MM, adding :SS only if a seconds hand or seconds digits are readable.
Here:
11:17:31
